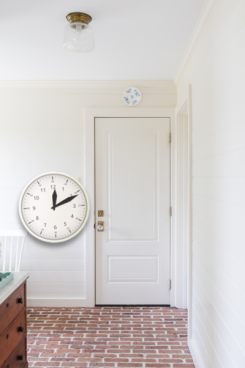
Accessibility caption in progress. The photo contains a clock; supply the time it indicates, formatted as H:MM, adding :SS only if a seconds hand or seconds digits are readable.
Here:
12:11
